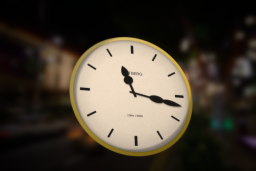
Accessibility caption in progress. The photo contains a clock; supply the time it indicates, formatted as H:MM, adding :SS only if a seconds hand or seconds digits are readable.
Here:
11:17
